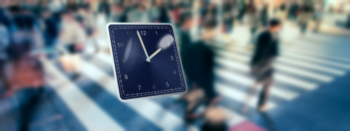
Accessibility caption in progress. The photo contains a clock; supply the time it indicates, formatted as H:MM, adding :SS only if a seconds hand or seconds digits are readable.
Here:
1:58
